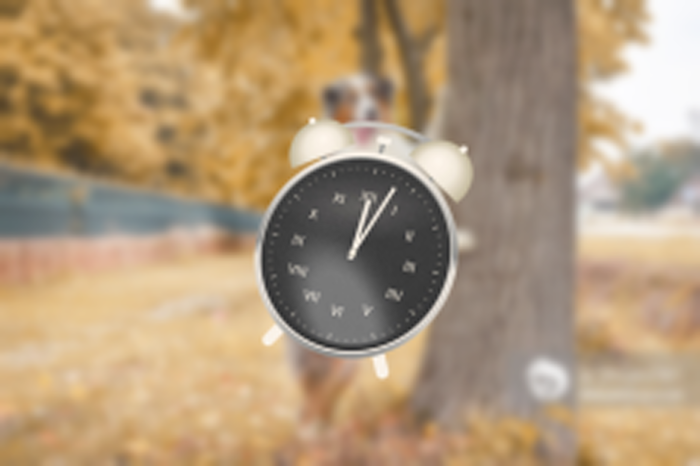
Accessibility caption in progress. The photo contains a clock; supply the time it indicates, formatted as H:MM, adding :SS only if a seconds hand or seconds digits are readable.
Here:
12:03
